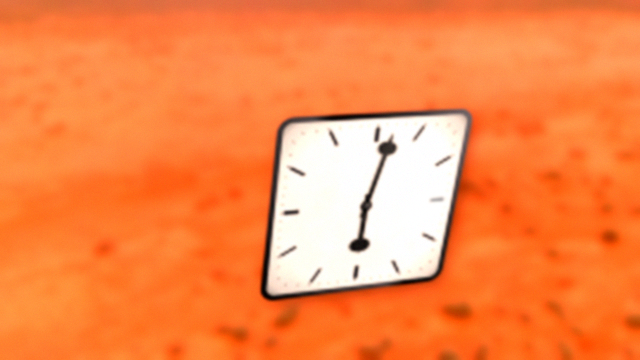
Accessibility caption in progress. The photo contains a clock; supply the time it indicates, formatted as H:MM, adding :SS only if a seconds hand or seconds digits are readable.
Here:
6:02
